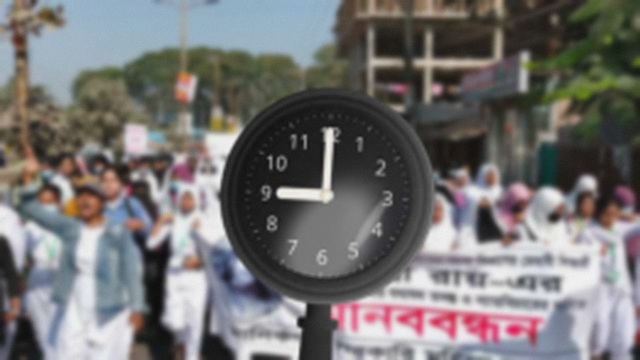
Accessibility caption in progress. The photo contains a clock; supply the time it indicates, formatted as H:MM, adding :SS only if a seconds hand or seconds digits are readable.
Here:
9:00
